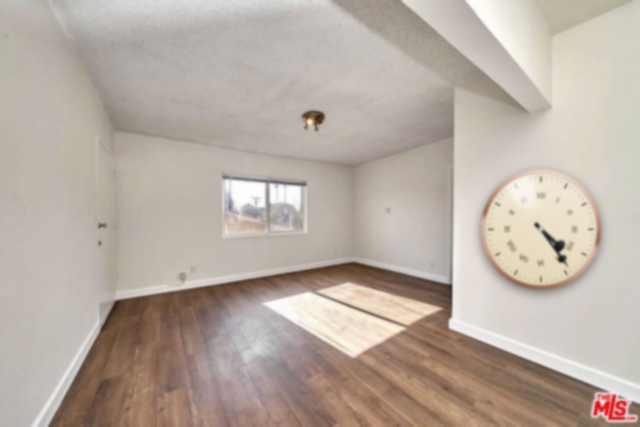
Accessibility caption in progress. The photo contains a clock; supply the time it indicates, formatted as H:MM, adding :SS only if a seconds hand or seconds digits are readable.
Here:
4:24
